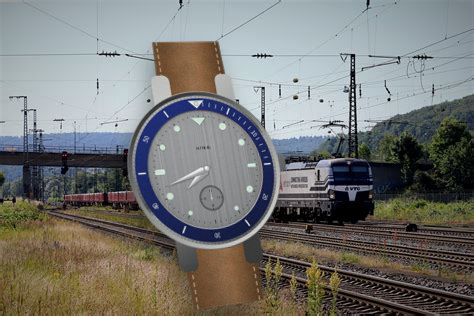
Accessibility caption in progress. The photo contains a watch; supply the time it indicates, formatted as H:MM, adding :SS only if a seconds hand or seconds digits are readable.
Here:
7:42
